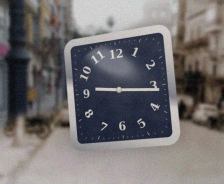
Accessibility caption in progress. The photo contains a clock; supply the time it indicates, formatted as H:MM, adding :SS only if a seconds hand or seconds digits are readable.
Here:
9:16
